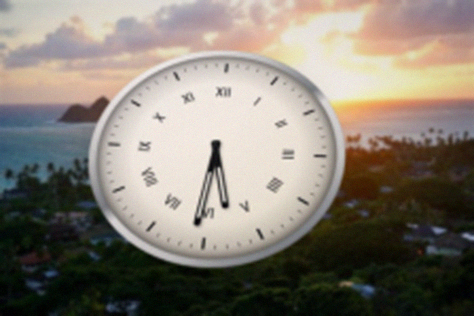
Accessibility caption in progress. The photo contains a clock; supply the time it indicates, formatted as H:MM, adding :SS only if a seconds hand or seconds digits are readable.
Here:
5:31
